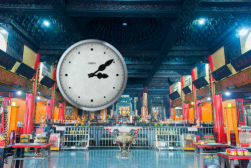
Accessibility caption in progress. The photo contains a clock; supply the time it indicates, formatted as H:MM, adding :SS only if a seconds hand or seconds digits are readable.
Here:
3:09
